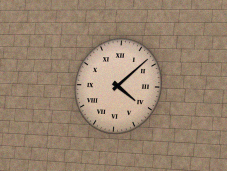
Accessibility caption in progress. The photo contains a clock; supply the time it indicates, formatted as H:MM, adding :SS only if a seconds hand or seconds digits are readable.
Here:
4:08
